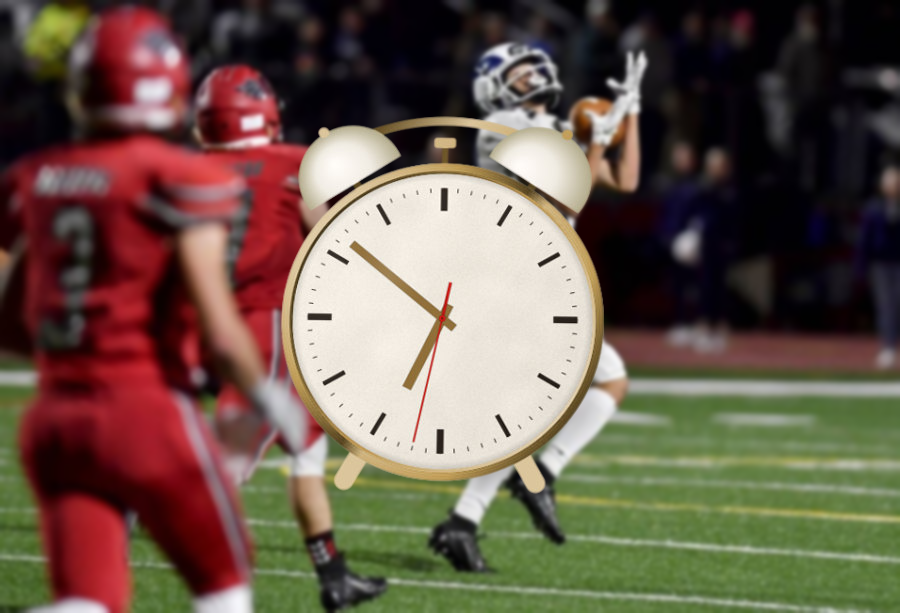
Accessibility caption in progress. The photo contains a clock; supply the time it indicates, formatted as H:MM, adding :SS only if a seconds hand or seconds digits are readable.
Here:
6:51:32
